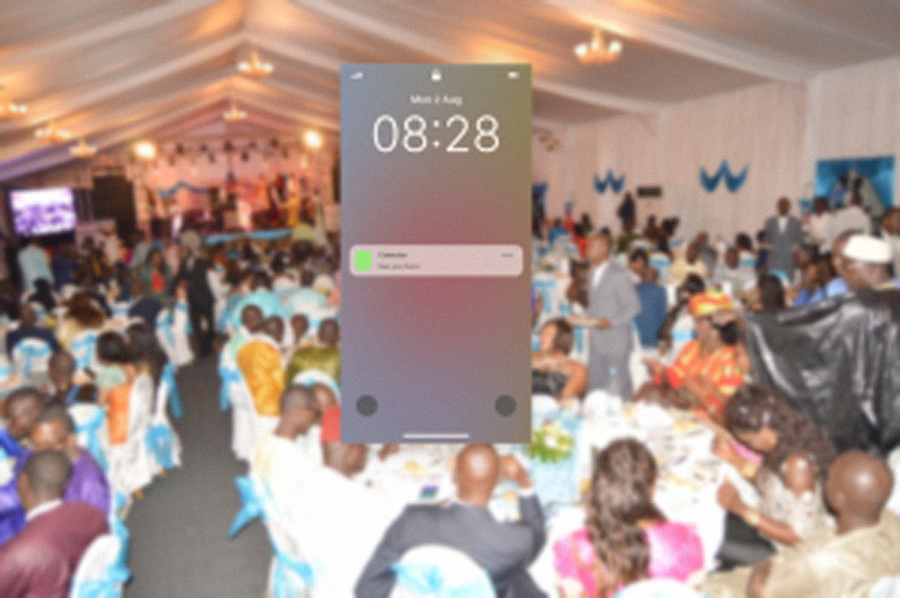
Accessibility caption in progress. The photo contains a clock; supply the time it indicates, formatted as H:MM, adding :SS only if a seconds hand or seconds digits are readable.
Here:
8:28
